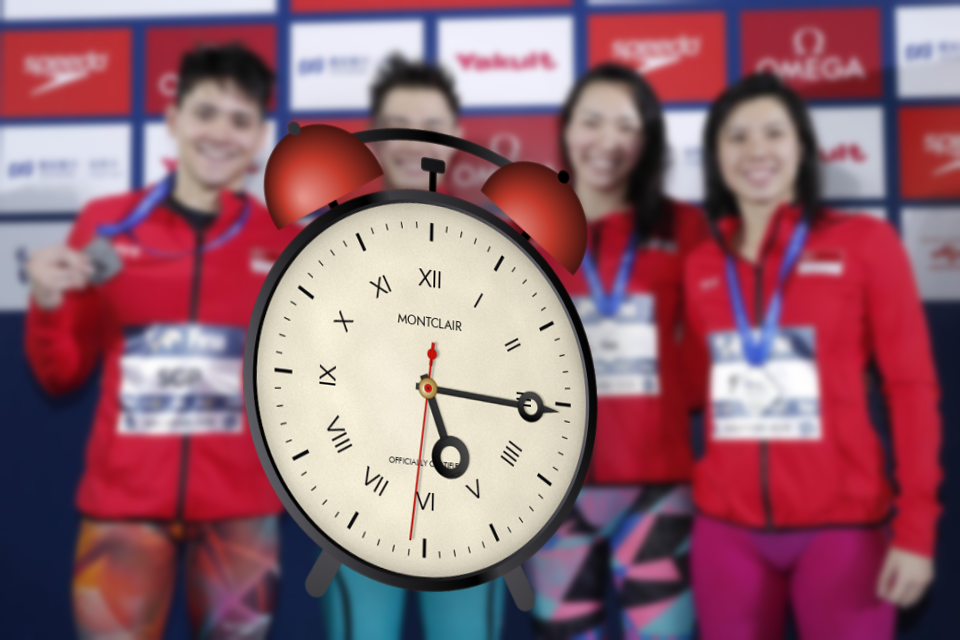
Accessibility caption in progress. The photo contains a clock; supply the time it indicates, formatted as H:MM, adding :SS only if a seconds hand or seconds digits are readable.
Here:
5:15:31
